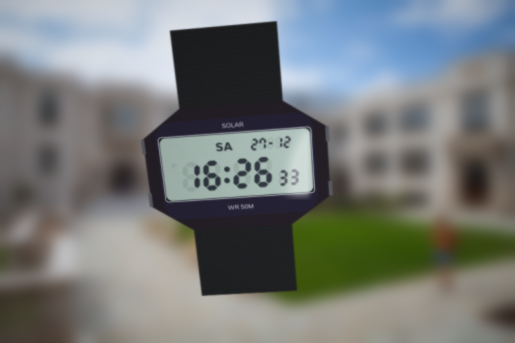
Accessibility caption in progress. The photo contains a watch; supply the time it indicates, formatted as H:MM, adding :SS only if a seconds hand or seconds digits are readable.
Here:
16:26:33
